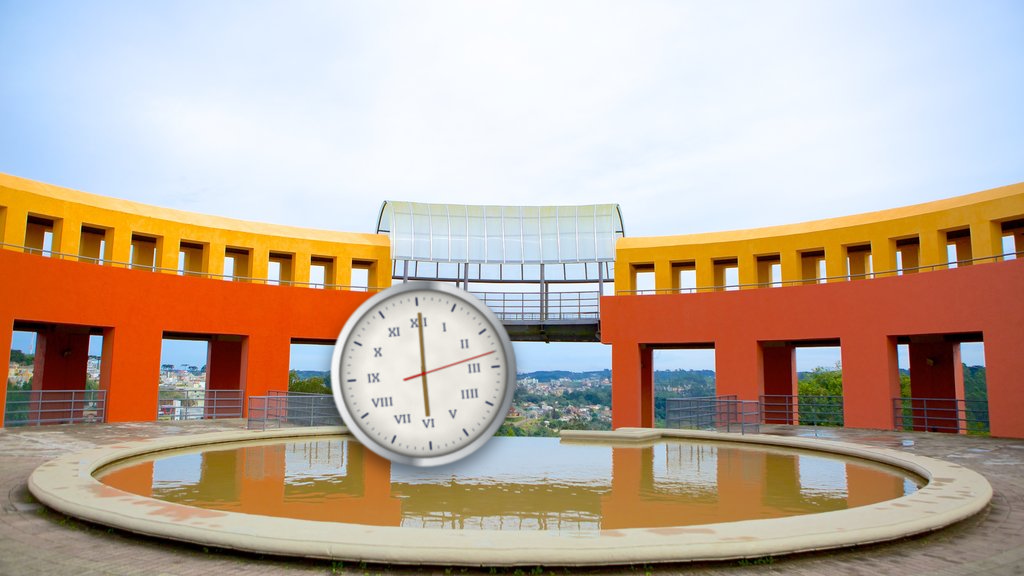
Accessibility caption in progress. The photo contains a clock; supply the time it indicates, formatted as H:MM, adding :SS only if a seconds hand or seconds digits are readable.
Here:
6:00:13
